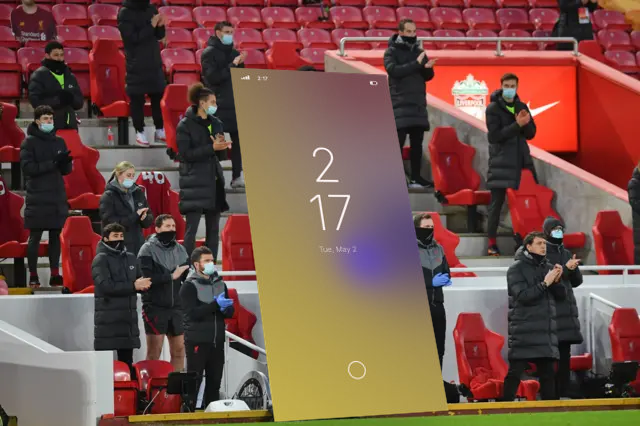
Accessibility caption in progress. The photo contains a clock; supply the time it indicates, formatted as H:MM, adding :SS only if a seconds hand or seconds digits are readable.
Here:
2:17
